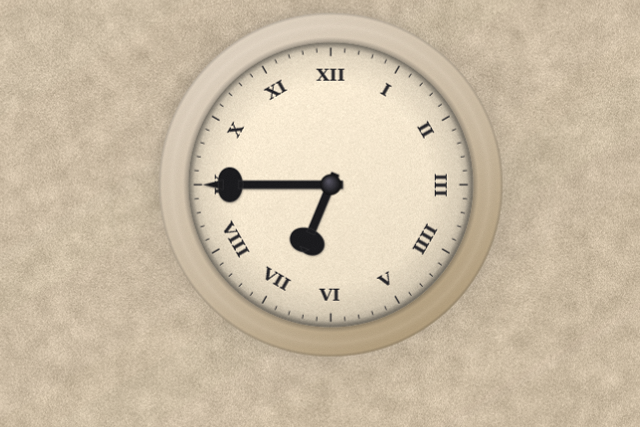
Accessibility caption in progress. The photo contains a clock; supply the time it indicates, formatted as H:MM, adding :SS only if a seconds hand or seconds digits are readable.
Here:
6:45
